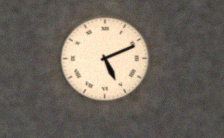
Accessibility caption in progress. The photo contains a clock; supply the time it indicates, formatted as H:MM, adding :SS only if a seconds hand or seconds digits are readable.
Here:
5:11
